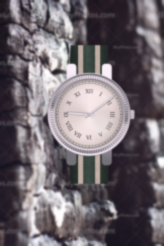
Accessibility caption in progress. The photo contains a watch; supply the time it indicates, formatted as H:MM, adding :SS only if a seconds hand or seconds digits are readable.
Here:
9:09
